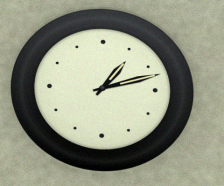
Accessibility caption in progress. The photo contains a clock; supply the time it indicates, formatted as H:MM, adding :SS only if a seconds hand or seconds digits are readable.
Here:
1:12
